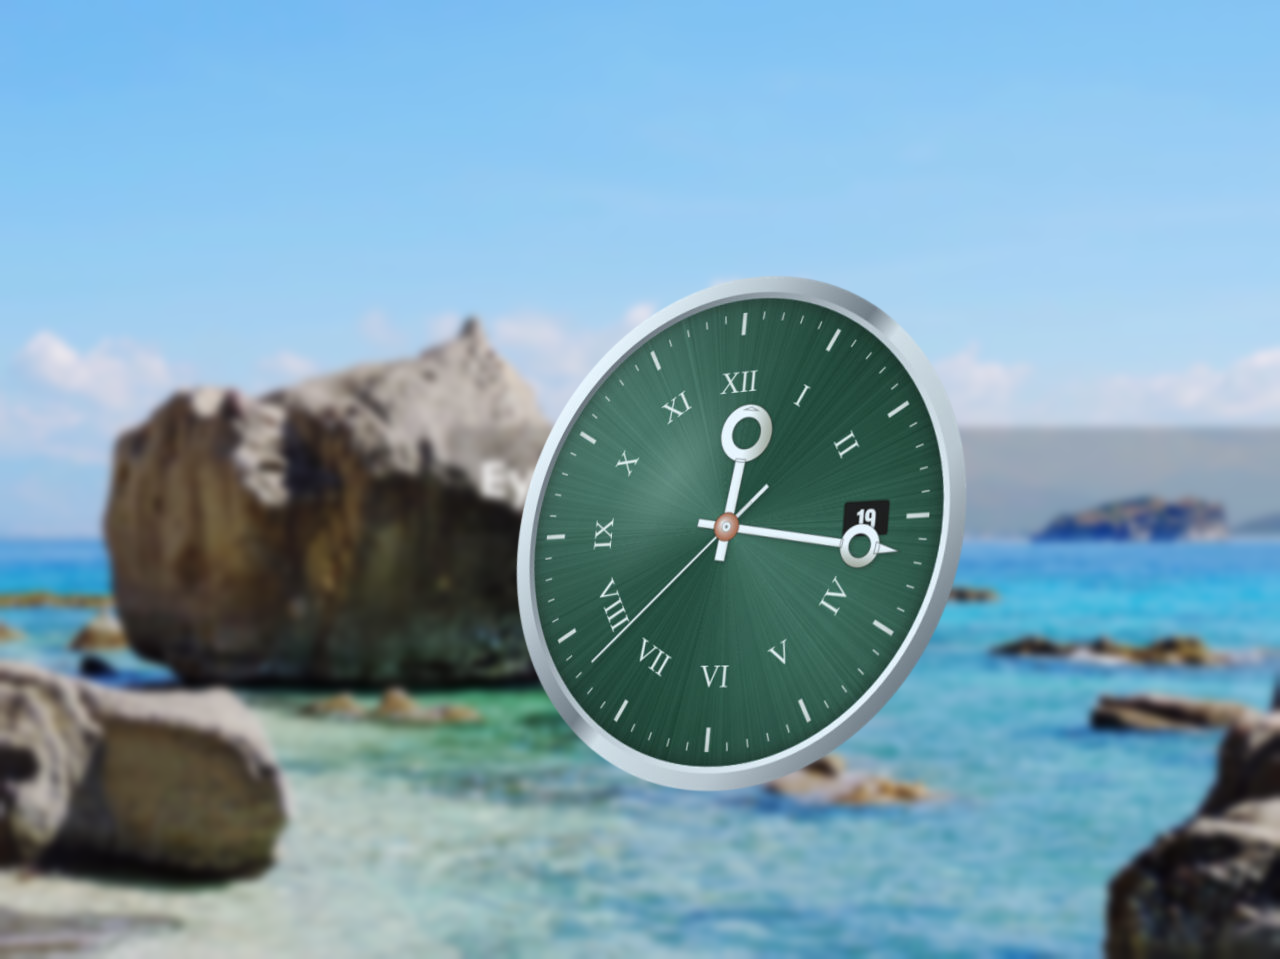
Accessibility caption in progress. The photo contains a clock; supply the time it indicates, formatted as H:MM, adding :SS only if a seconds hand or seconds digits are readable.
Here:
12:16:38
